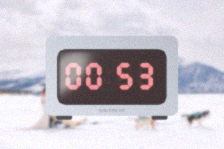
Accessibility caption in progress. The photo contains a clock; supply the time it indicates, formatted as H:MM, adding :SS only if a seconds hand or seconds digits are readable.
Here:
0:53
